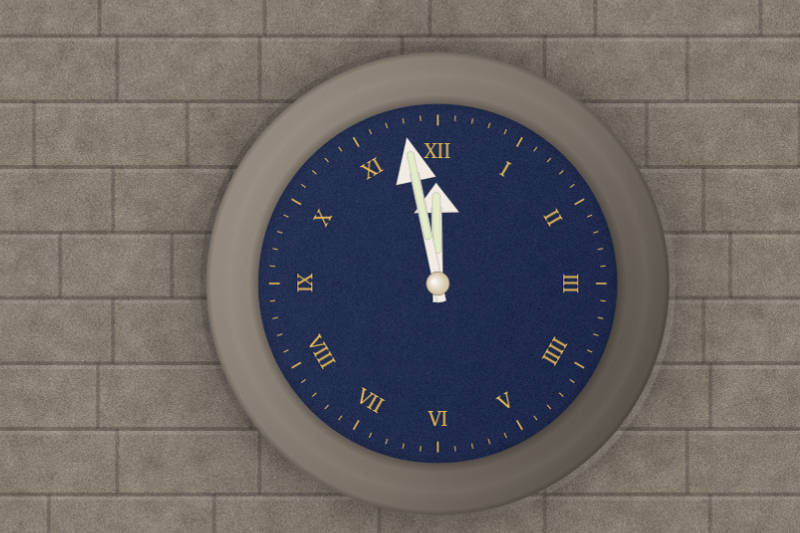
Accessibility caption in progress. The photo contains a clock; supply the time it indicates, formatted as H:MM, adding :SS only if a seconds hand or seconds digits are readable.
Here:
11:58
